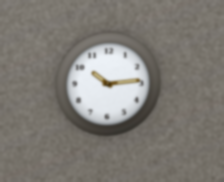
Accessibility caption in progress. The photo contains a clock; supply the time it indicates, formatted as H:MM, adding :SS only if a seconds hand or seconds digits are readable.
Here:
10:14
